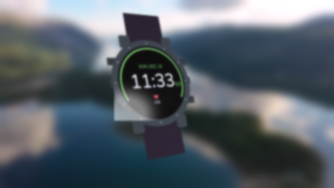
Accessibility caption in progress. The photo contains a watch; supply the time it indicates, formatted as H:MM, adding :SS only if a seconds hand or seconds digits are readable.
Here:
11:33
